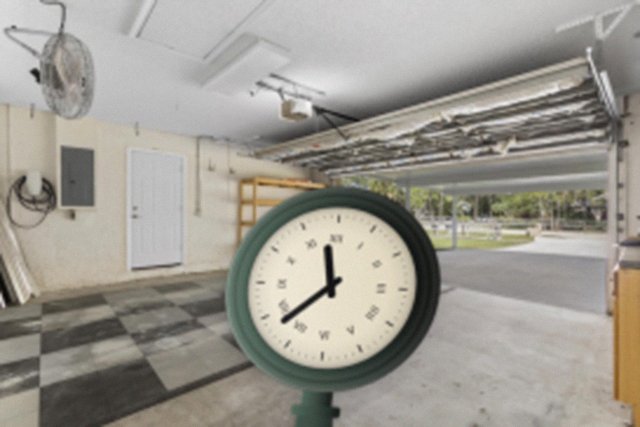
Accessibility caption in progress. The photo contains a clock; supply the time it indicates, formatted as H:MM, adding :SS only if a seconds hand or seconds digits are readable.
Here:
11:38
